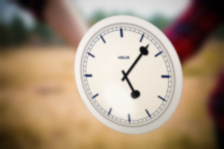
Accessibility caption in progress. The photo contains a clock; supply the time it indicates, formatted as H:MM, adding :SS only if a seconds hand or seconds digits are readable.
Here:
5:07
